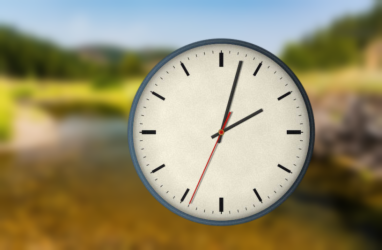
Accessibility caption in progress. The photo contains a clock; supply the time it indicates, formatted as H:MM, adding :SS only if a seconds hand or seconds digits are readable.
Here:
2:02:34
